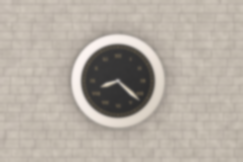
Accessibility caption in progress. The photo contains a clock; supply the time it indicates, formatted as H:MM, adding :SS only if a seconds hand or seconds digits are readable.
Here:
8:22
